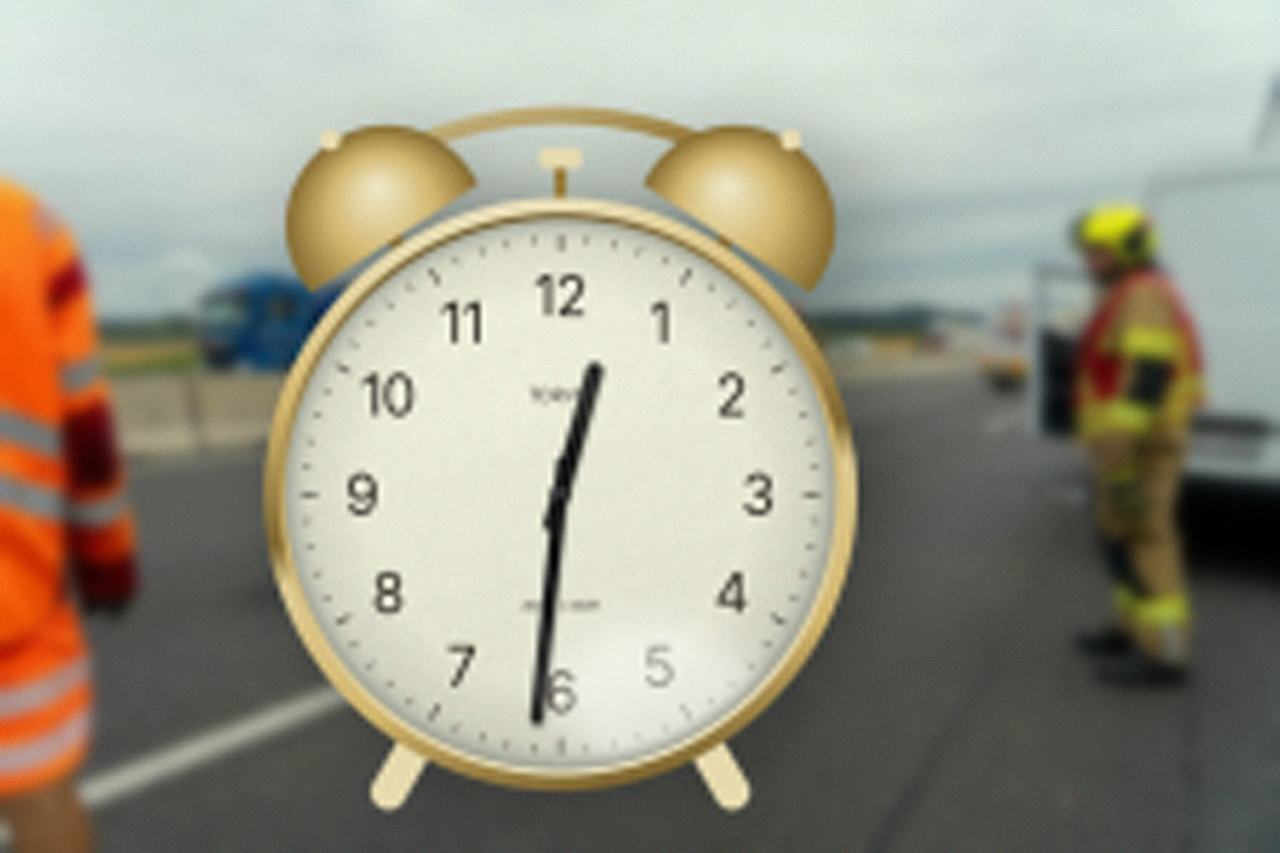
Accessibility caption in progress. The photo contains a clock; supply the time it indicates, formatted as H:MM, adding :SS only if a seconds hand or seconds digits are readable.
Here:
12:31
